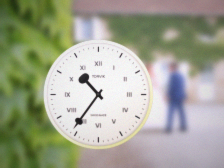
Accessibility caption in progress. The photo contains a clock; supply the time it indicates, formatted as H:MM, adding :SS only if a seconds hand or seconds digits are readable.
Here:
10:36
